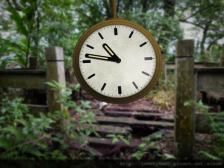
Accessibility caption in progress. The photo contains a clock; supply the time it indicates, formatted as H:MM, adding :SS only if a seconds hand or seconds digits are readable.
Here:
10:47
